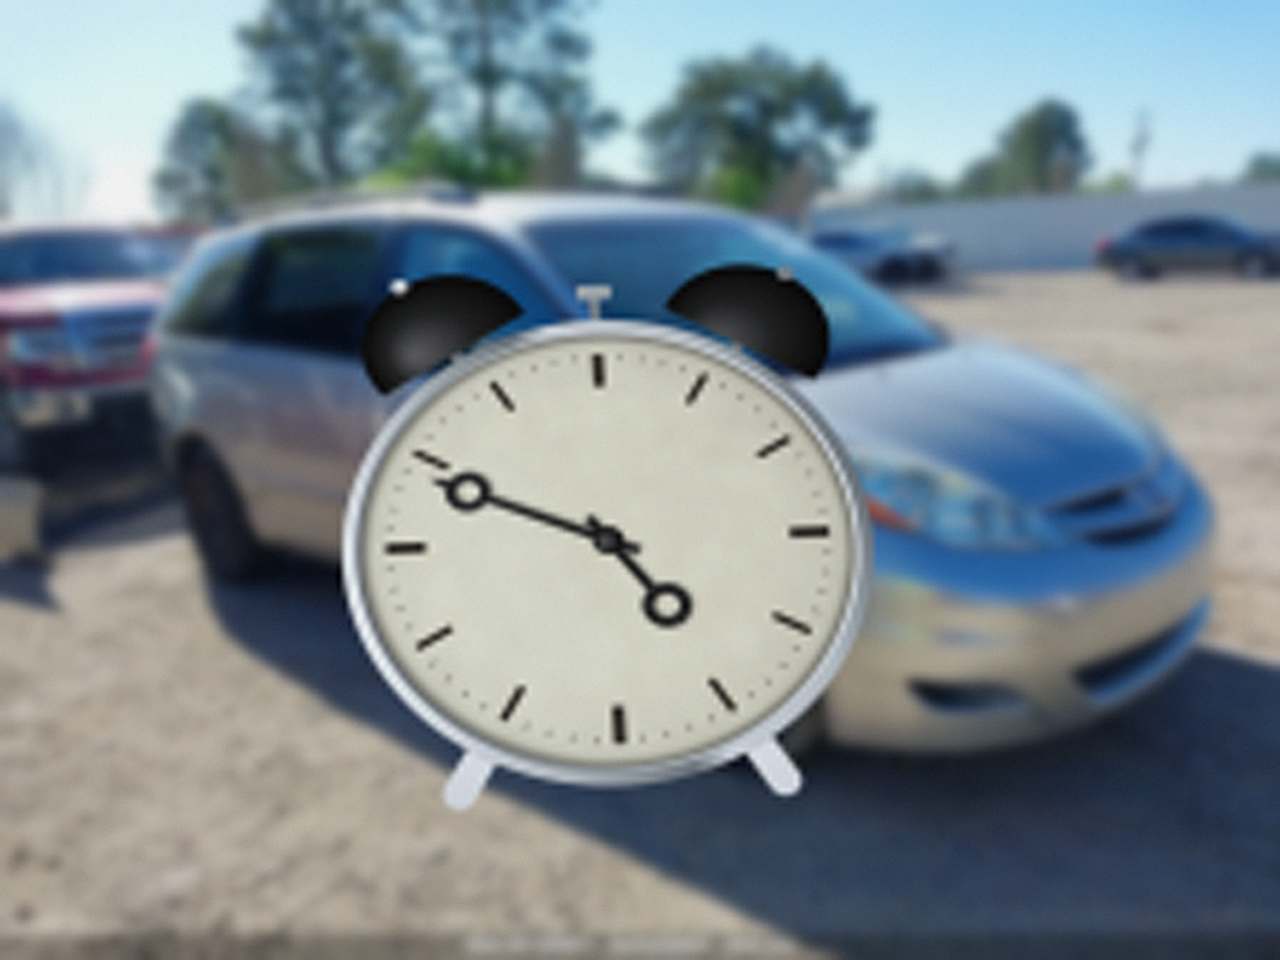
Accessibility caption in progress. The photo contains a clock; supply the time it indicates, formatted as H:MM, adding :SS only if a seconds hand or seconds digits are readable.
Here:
4:49
